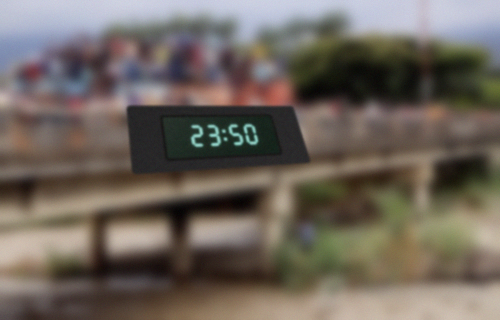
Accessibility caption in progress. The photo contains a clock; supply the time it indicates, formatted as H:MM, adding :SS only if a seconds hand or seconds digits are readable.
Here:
23:50
